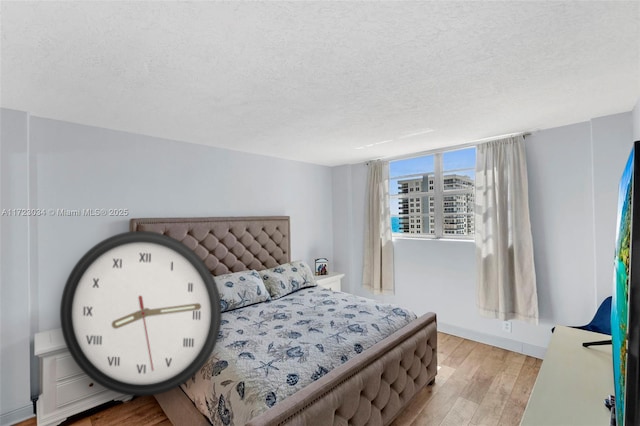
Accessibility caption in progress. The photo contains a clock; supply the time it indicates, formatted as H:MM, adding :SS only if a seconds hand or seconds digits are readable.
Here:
8:13:28
